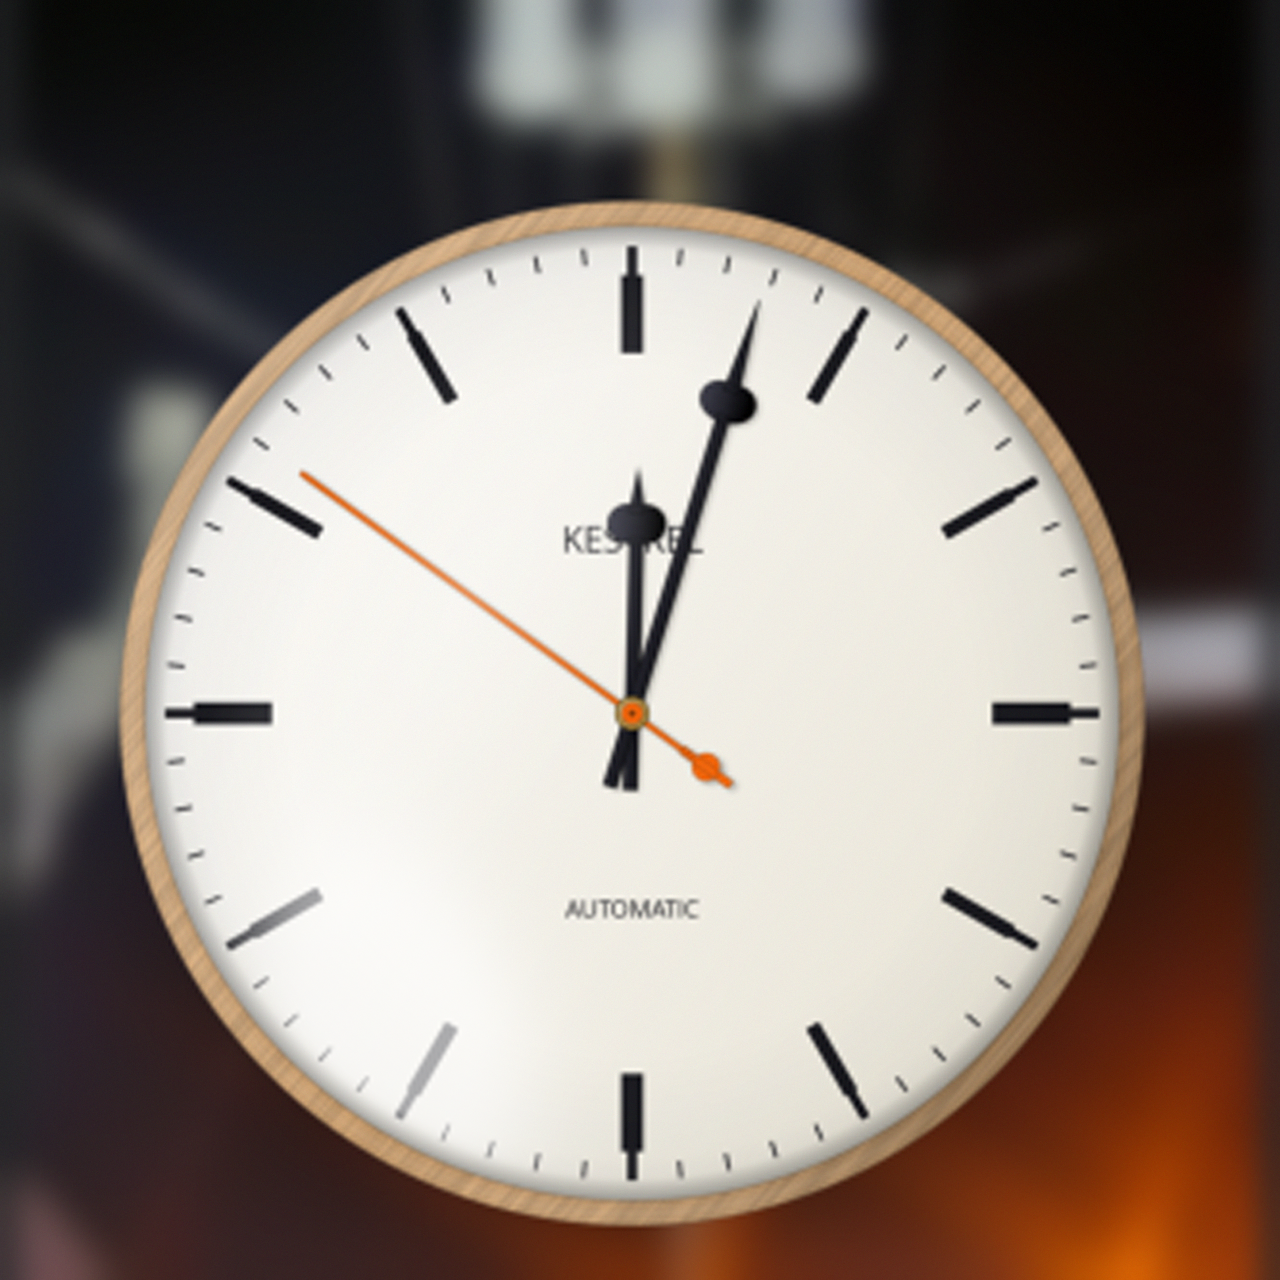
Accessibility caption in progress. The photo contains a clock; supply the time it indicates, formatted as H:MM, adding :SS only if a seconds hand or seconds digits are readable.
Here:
12:02:51
